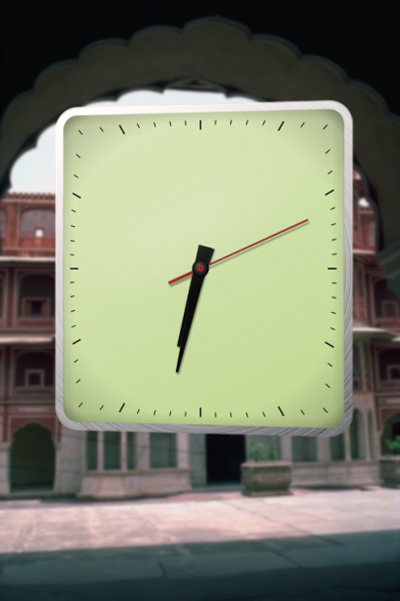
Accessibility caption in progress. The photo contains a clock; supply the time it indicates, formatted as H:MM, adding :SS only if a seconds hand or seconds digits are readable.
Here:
6:32:11
